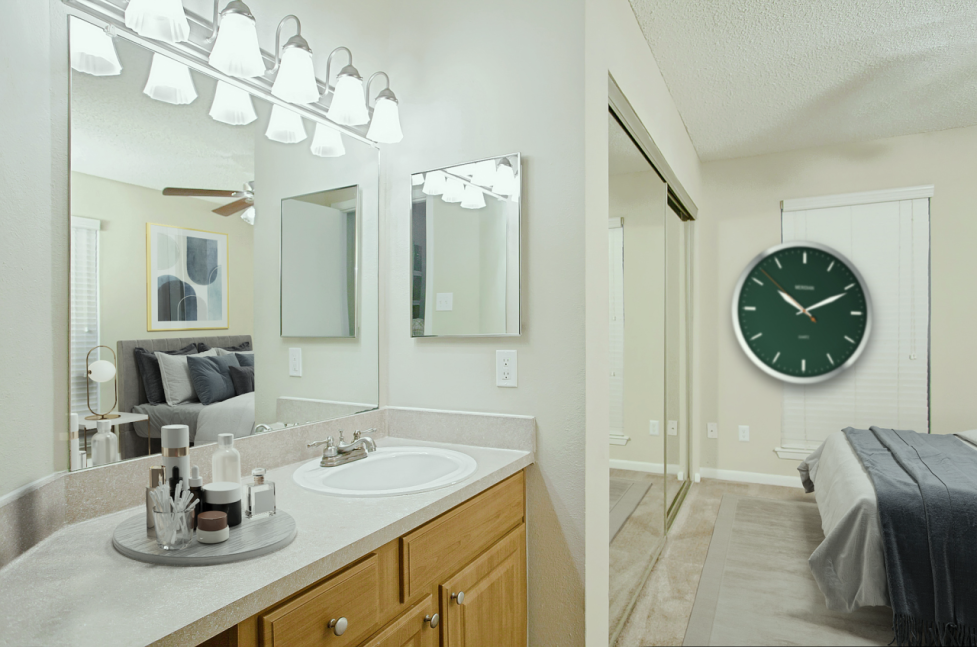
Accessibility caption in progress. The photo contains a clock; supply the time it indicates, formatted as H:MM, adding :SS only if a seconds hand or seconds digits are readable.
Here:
10:10:52
